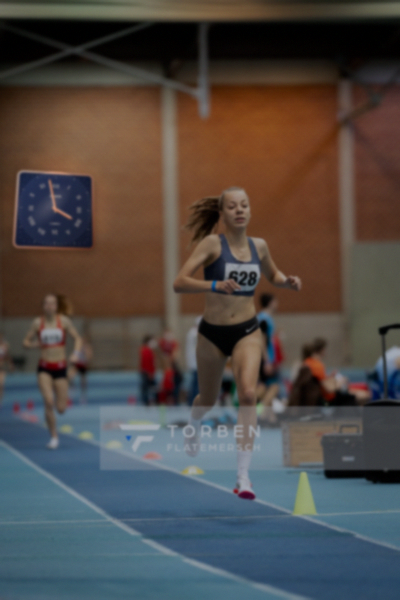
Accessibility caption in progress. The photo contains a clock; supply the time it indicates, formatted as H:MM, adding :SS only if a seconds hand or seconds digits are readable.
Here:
3:58
